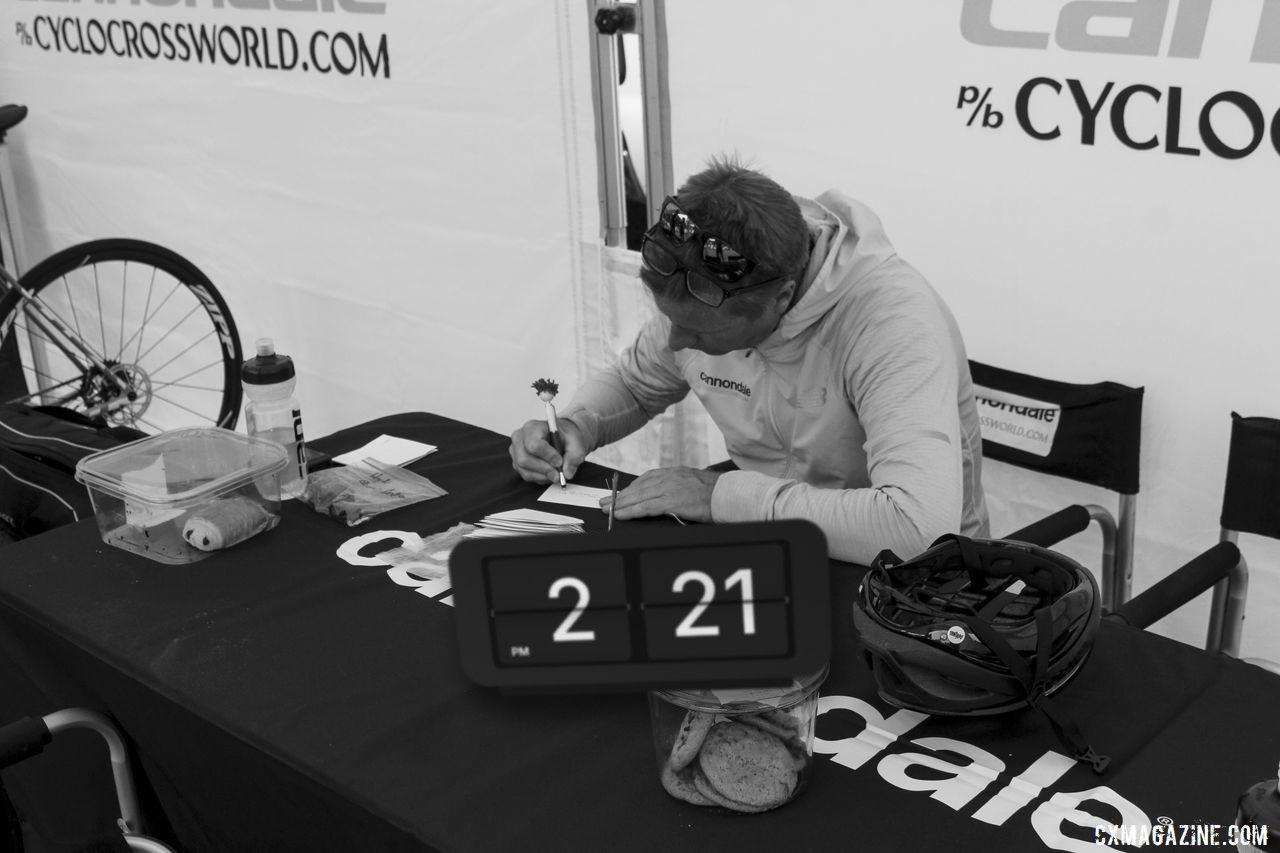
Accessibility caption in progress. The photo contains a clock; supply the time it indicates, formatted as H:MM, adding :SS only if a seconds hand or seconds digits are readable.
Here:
2:21
